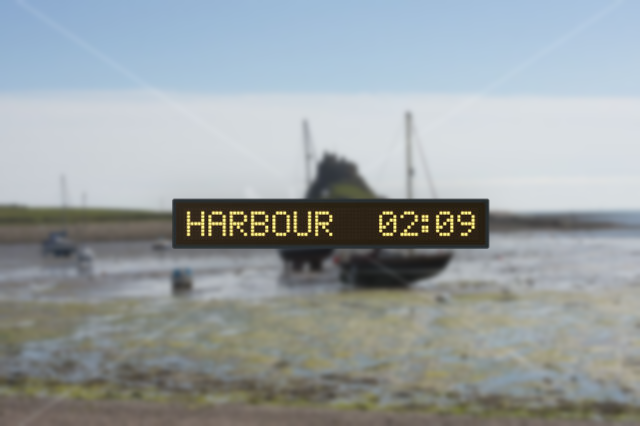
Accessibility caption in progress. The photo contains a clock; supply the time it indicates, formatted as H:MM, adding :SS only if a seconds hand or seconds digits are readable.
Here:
2:09
